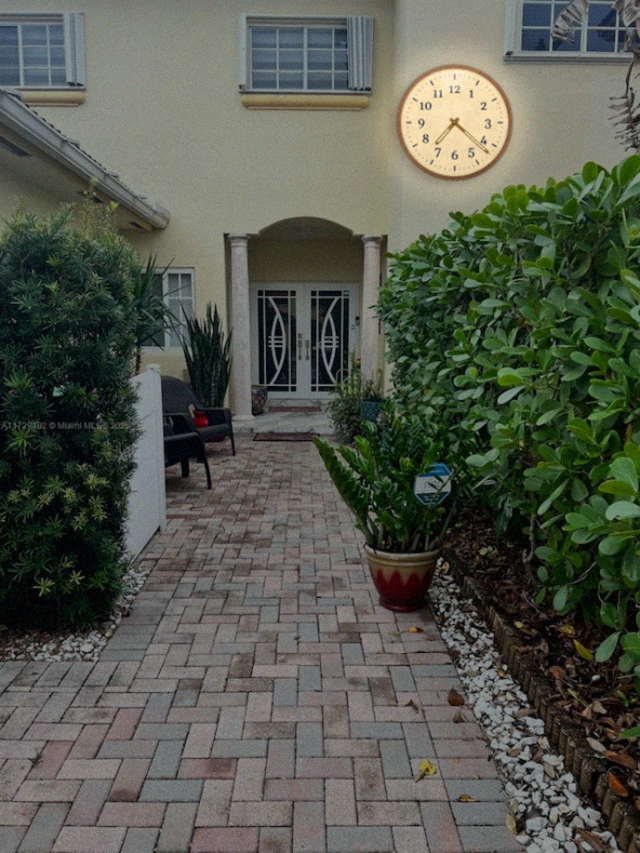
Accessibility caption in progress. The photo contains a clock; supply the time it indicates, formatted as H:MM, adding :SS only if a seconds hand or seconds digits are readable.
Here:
7:22
